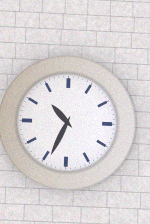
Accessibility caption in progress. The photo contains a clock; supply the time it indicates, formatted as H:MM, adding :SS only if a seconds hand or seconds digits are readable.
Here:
10:34
